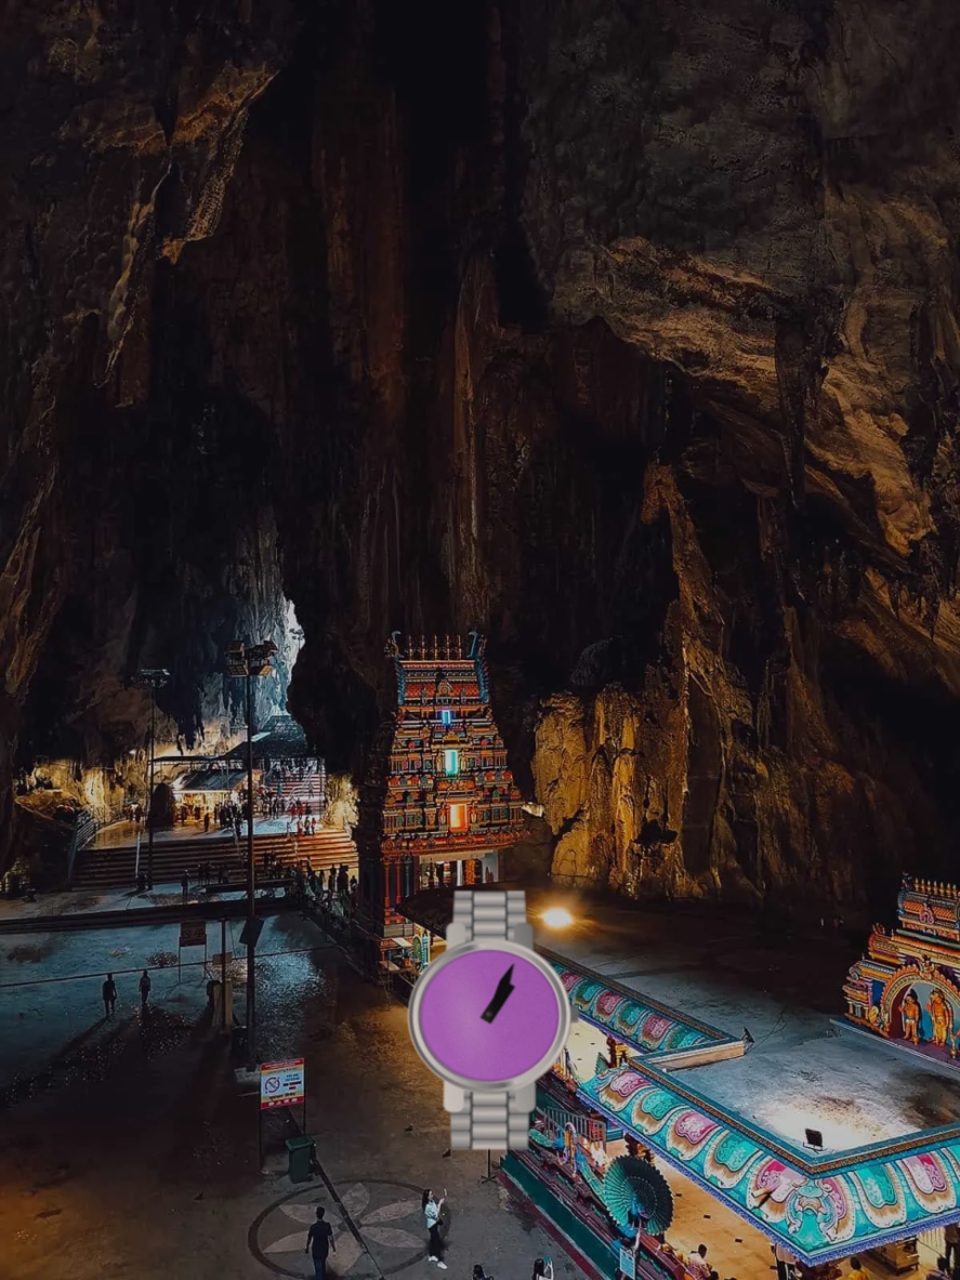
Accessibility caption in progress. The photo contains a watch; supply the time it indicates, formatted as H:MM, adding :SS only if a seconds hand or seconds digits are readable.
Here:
1:04
